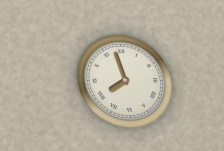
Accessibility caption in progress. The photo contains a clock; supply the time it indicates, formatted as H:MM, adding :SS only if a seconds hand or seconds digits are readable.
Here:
7:58
